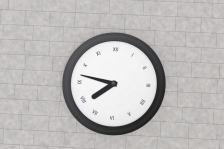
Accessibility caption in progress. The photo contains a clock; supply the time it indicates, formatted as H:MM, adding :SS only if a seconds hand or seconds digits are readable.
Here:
7:47
